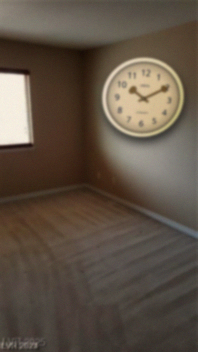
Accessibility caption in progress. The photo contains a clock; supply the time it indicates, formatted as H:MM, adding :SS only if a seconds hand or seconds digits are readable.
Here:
10:10
